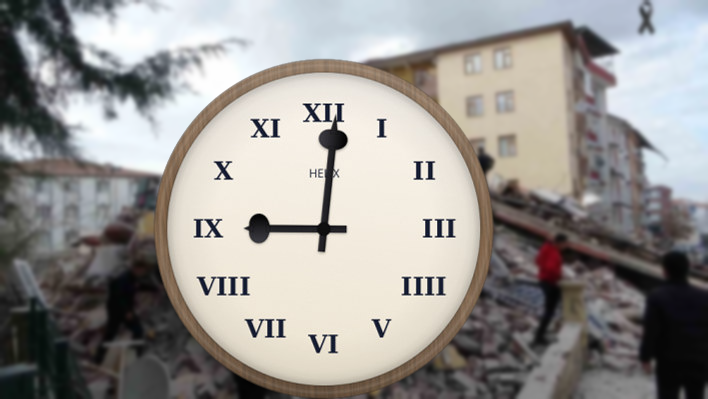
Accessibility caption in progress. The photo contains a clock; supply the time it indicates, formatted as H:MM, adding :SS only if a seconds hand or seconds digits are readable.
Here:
9:01
